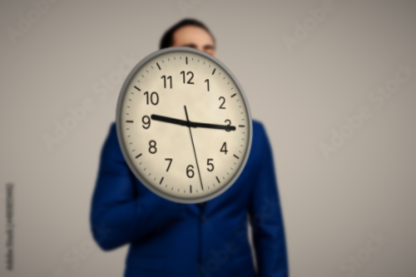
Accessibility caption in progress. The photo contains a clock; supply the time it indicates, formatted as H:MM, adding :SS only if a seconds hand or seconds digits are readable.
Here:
9:15:28
